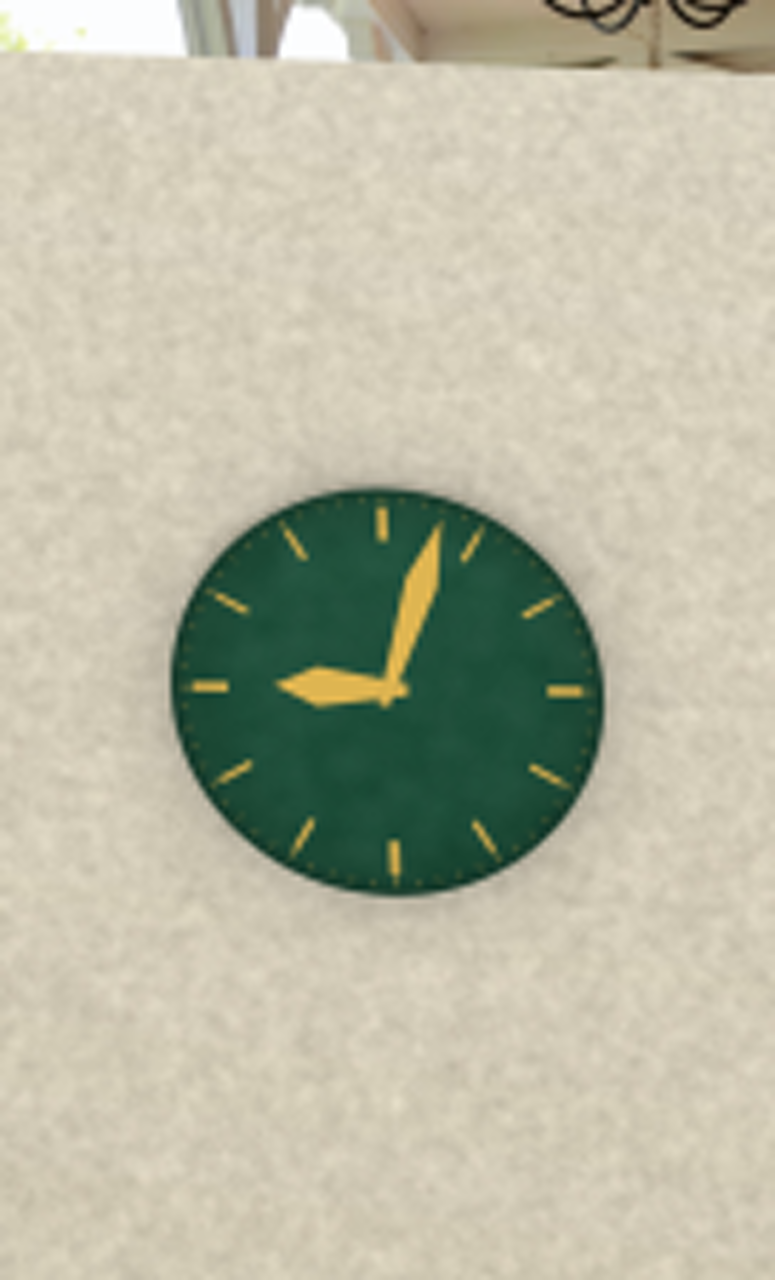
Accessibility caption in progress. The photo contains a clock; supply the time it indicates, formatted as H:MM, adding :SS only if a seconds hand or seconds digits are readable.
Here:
9:03
